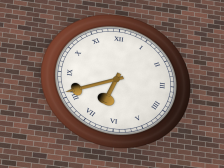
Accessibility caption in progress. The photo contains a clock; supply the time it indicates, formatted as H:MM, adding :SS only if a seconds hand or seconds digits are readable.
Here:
6:41
